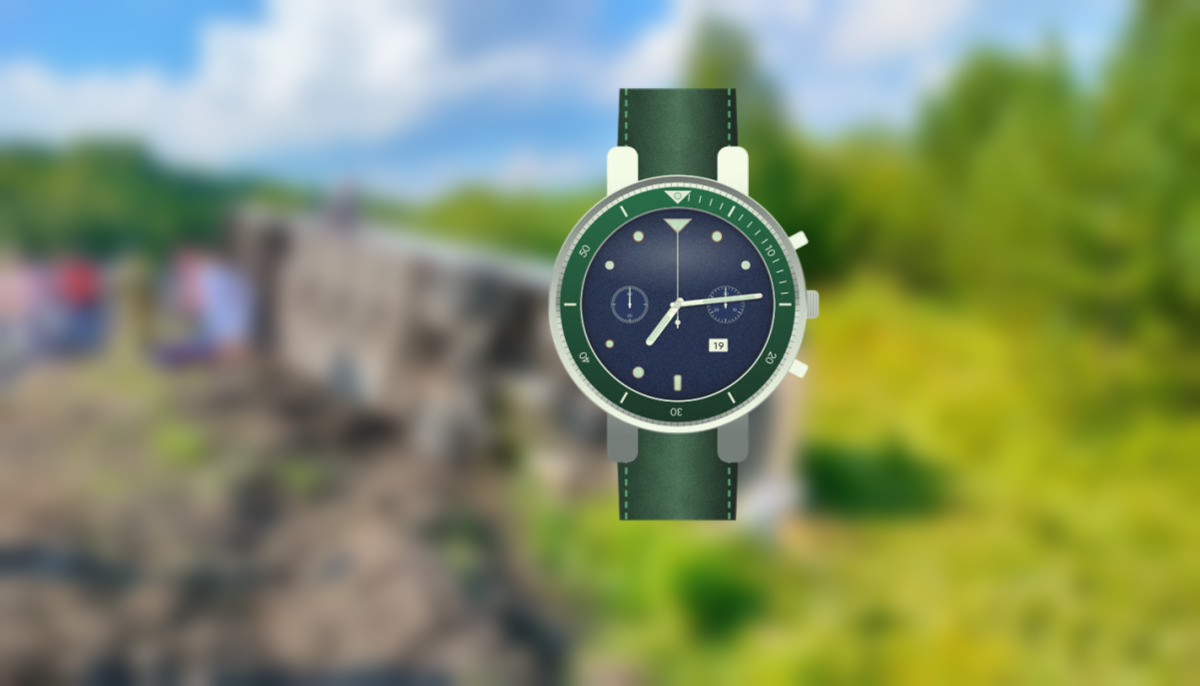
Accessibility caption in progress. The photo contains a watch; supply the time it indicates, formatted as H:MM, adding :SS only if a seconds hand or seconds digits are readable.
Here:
7:14
